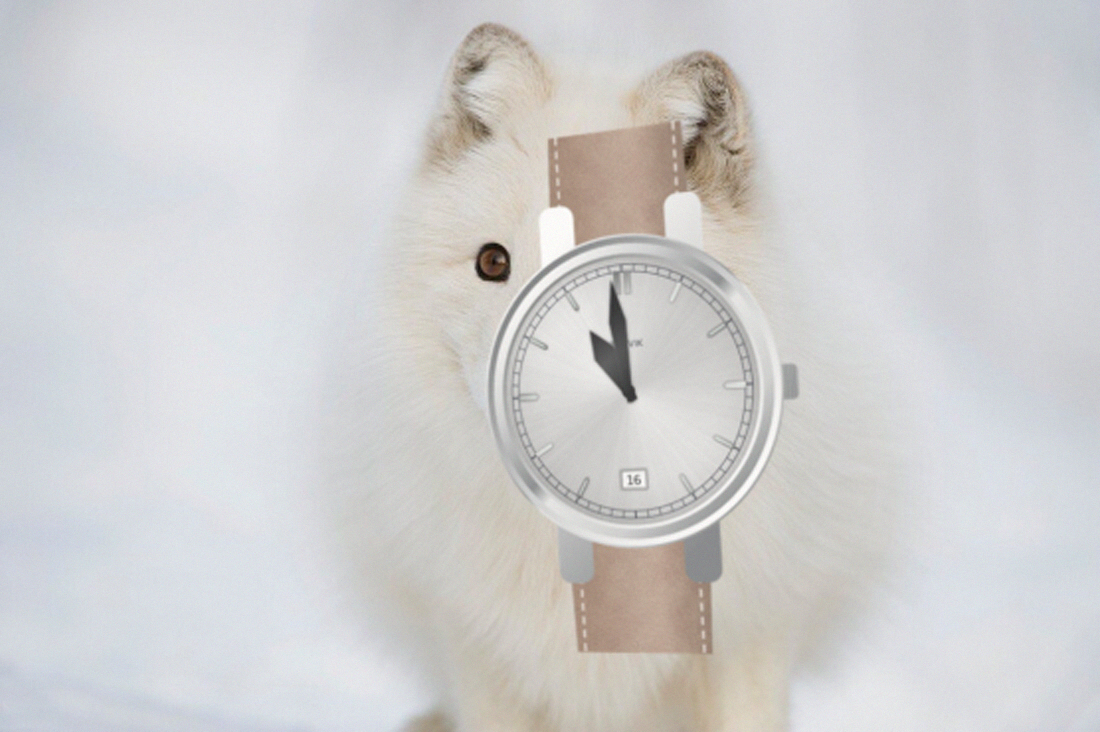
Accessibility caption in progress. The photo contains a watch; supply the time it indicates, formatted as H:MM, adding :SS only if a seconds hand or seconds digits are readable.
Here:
10:59
